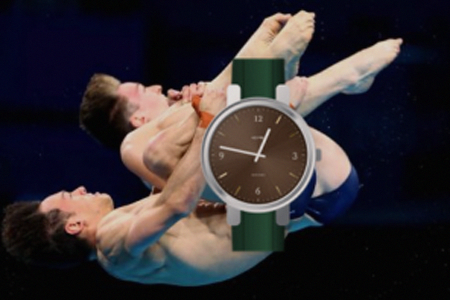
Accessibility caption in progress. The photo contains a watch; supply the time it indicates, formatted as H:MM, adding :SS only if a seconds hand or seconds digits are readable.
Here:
12:47
